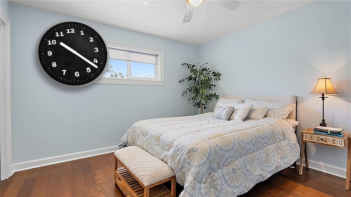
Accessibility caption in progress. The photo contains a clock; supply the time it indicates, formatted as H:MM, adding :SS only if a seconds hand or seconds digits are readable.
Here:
10:22
